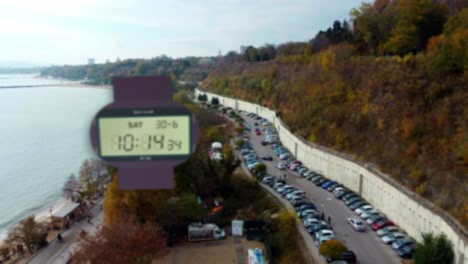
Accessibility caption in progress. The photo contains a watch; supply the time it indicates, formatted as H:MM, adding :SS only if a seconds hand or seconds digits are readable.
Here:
10:14
